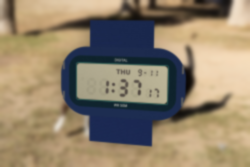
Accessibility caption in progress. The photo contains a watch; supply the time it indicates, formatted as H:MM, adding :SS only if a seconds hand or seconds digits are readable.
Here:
1:37
